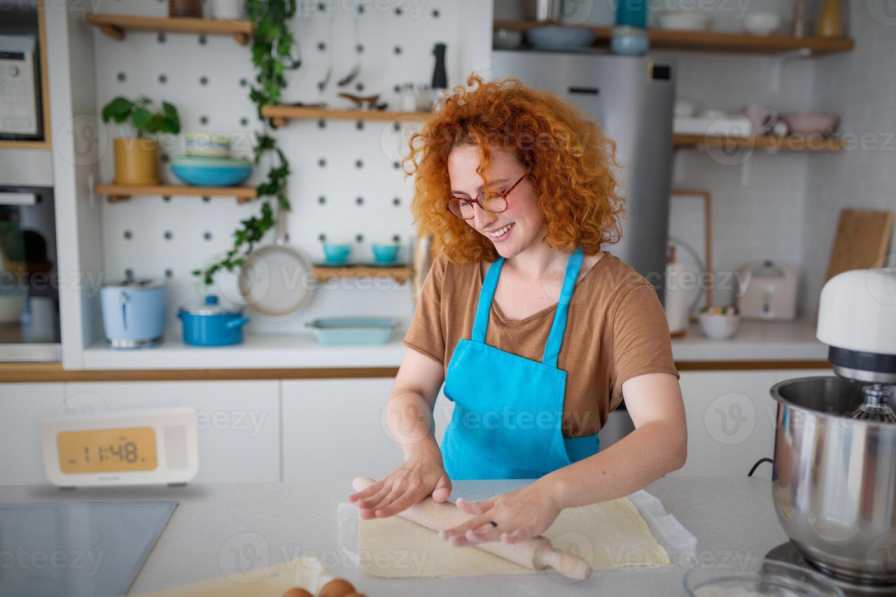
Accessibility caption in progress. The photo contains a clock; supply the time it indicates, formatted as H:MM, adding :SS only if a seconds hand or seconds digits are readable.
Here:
11:48
